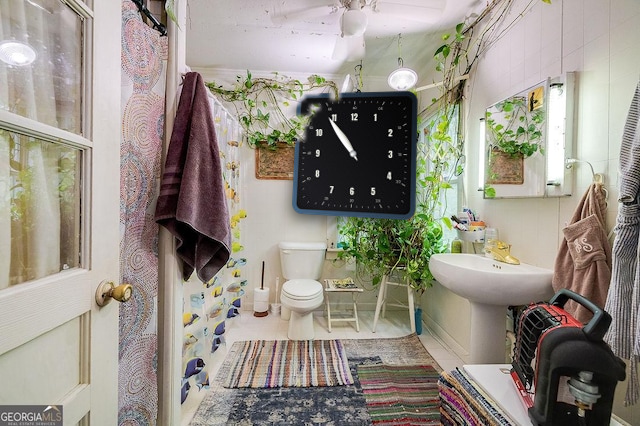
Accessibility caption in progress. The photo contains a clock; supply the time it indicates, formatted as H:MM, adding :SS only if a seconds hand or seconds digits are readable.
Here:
10:54
